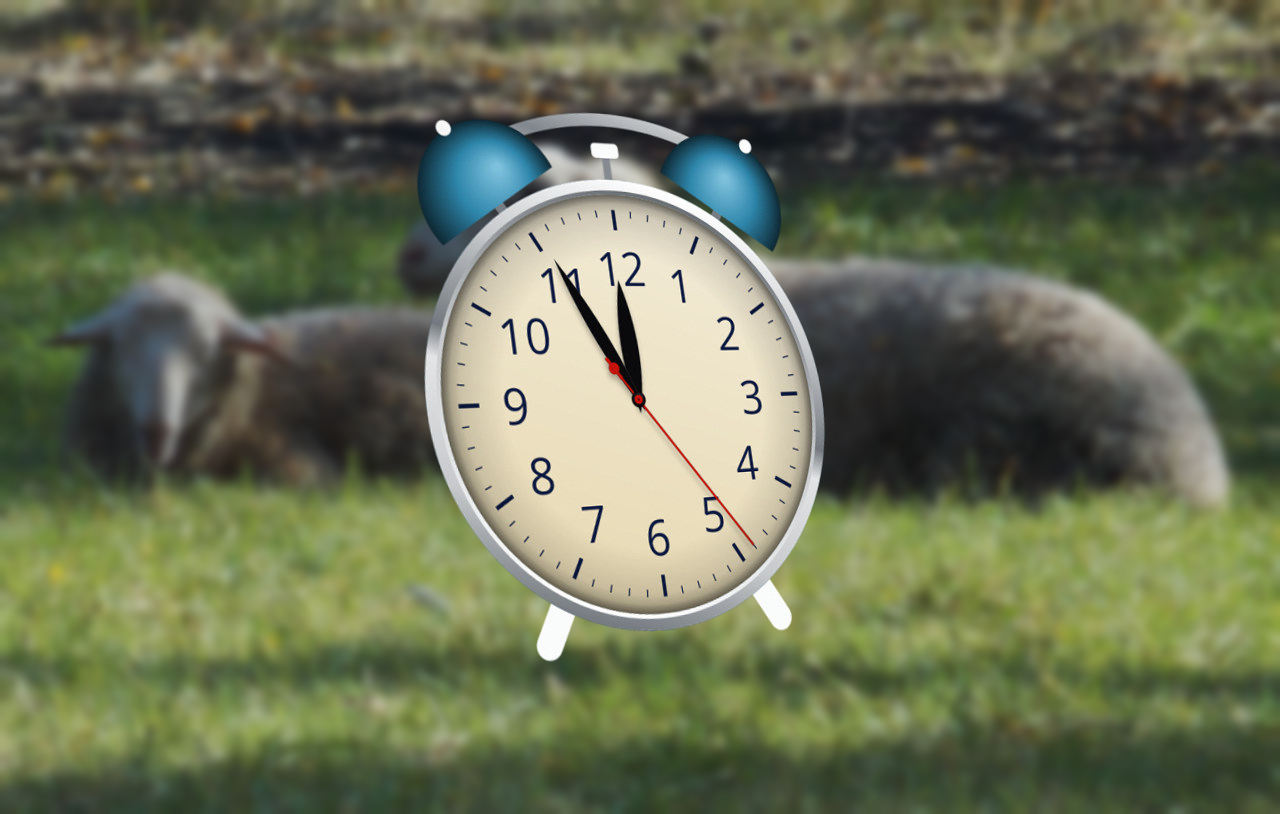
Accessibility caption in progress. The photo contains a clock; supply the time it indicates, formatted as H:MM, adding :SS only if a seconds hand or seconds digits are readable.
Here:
11:55:24
